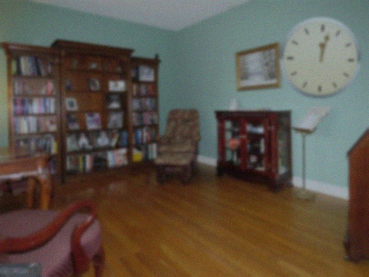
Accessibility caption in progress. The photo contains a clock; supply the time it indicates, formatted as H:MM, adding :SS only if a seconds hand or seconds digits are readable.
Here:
12:02
